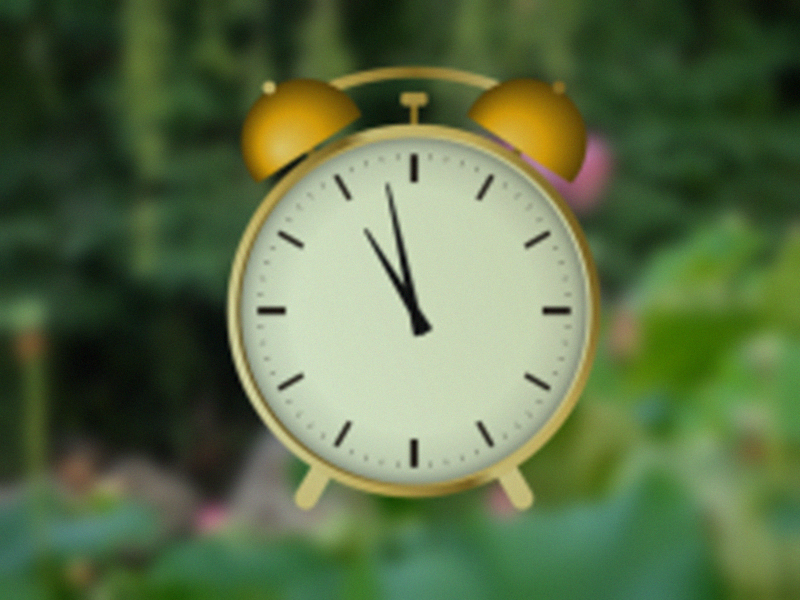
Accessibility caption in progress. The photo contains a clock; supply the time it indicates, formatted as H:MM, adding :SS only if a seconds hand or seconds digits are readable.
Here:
10:58
